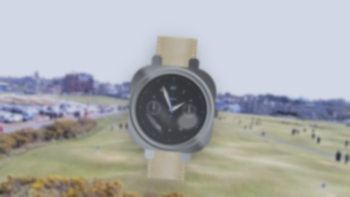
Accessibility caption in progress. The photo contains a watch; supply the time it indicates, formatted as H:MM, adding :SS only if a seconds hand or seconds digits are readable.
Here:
1:56
